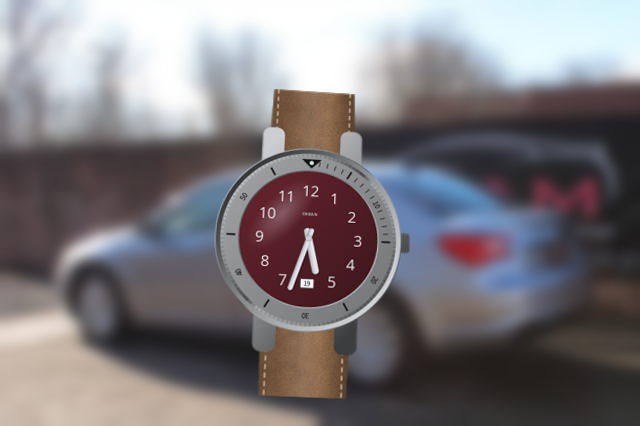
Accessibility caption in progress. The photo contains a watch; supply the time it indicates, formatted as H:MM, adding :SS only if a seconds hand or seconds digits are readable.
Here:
5:33
